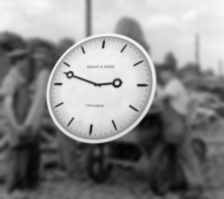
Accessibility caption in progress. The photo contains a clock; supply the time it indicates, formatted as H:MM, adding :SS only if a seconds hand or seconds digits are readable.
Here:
2:48
